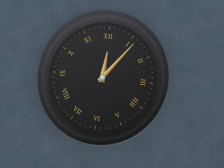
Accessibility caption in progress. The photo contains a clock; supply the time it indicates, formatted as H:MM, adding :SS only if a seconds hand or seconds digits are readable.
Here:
12:06
